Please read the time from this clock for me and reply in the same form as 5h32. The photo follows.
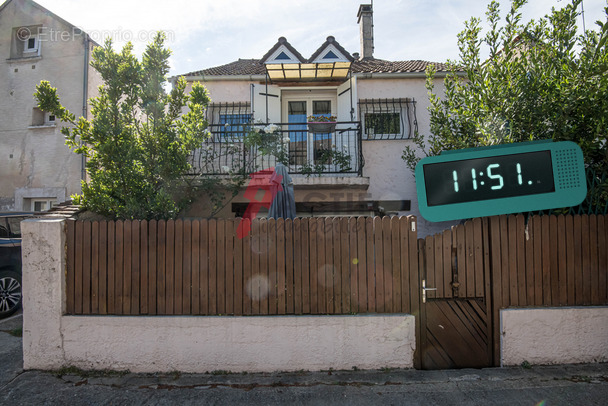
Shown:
11h51
